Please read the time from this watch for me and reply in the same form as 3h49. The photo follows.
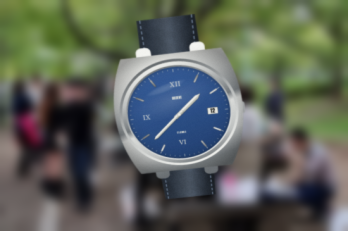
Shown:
1h38
